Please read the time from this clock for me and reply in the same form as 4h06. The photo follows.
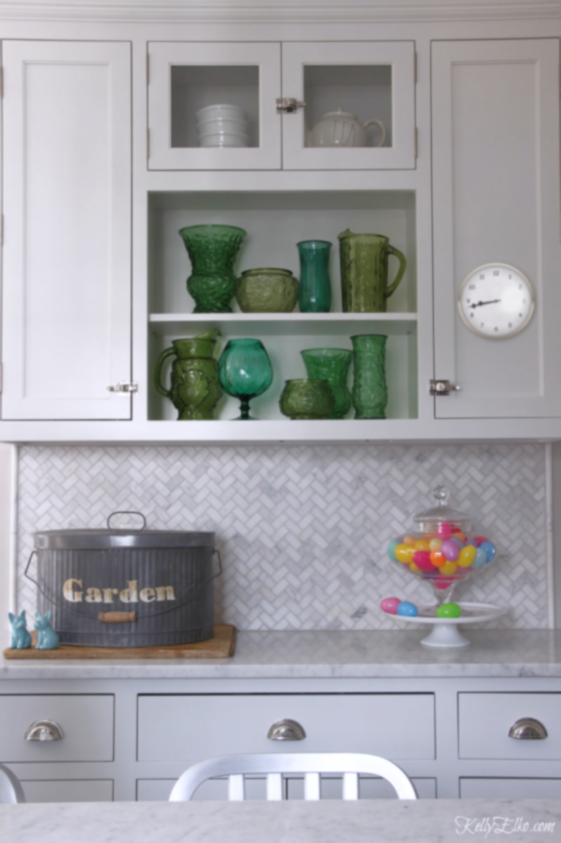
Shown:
8h43
